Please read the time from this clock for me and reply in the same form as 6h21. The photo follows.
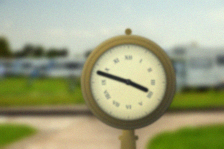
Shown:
3h48
